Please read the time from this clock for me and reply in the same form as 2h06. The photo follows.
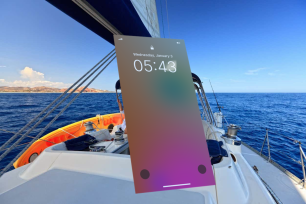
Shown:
5h43
